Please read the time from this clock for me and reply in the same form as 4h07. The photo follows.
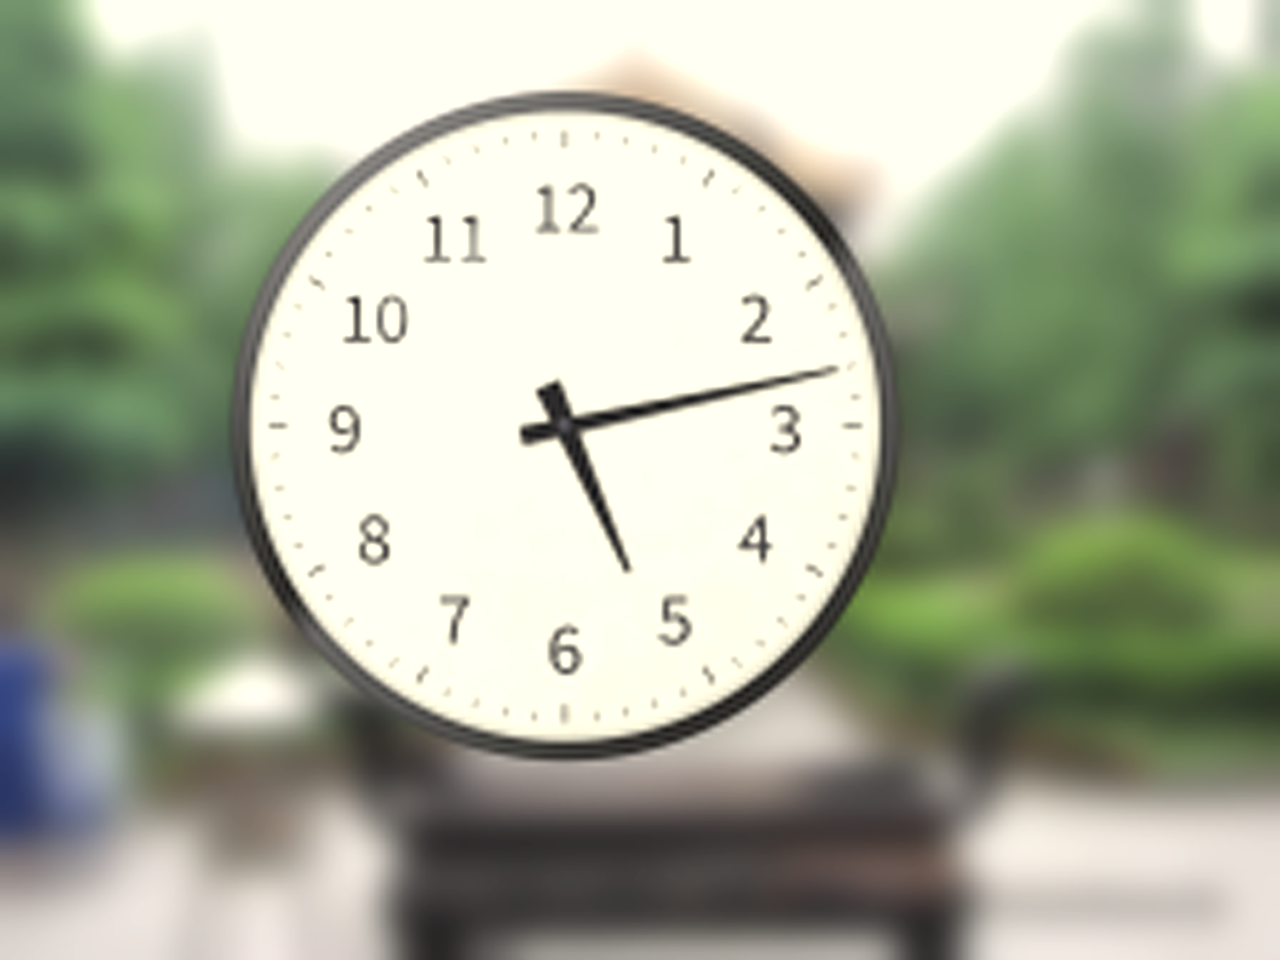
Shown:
5h13
